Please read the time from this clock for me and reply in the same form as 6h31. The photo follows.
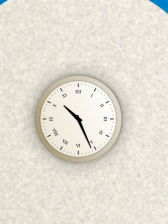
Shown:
10h26
